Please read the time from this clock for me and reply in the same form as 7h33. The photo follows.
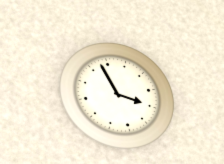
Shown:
3h58
